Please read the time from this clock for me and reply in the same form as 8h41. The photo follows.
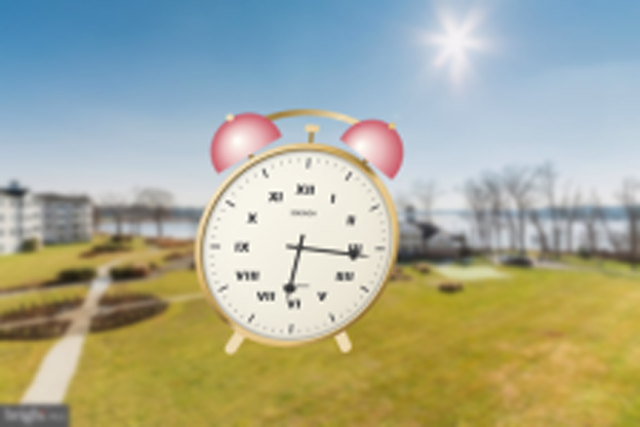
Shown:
6h16
